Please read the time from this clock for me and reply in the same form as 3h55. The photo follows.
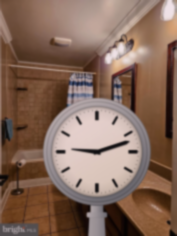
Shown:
9h12
